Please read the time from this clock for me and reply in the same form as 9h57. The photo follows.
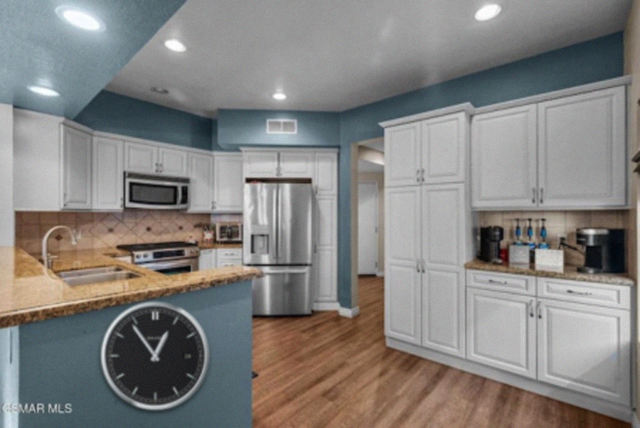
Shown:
12h54
